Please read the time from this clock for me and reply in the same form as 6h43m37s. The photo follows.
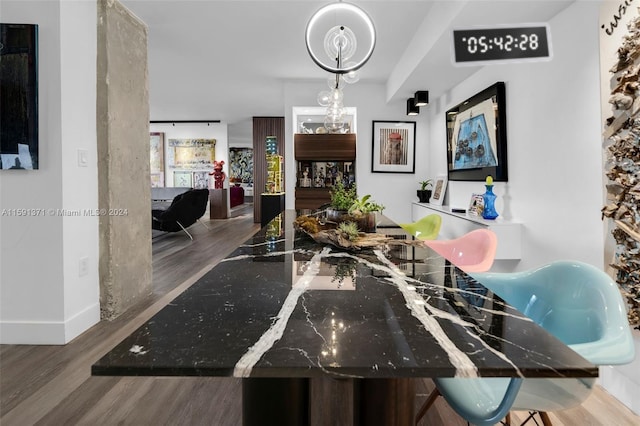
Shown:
5h42m28s
